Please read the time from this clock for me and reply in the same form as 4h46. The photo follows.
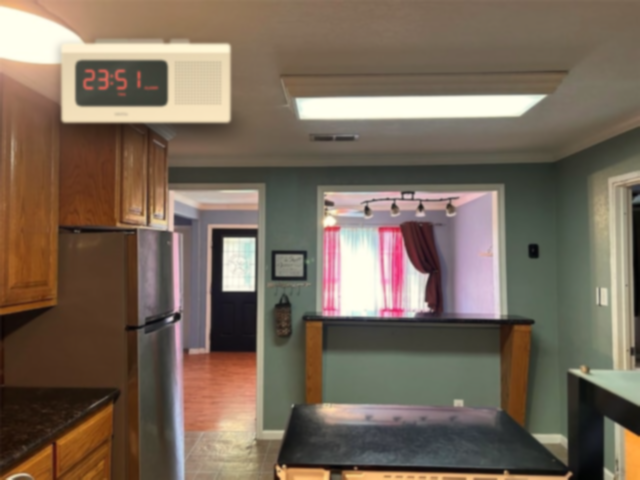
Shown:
23h51
